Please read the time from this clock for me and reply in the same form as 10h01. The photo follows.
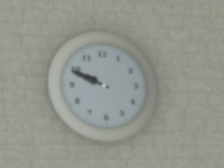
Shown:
9h49
